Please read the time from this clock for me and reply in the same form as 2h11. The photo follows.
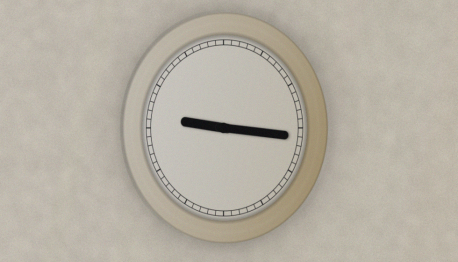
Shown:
9h16
